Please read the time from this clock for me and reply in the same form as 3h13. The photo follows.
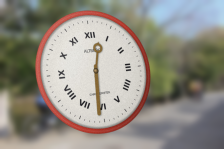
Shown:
12h31
